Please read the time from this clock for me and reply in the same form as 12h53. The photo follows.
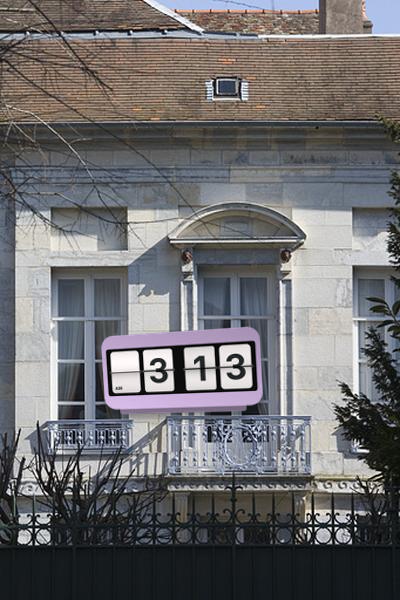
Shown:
3h13
